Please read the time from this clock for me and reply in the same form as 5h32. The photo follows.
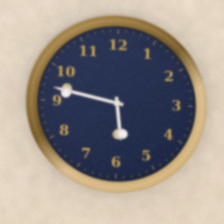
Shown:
5h47
